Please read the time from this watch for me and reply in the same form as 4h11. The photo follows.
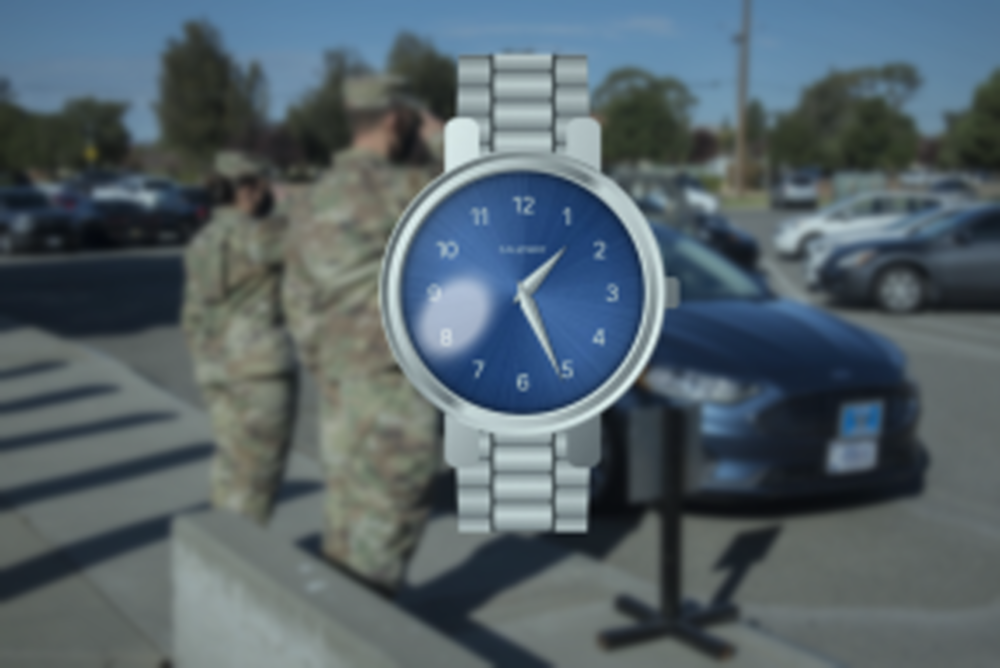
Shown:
1h26
